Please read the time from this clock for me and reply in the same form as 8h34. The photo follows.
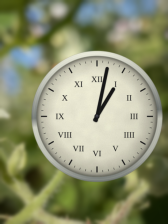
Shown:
1h02
